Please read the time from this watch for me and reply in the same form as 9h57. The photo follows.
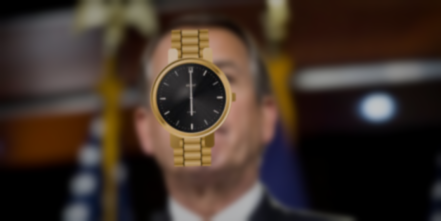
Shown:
6h00
